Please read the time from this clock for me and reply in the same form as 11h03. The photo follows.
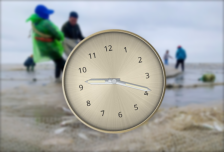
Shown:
9h19
